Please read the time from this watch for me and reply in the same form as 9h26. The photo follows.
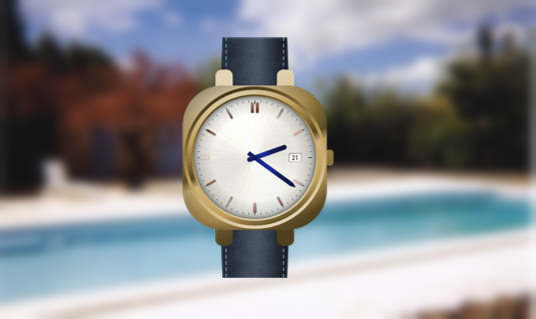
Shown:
2h21
